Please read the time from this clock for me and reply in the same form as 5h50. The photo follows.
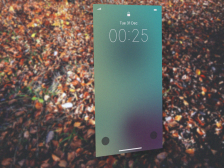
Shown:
0h25
